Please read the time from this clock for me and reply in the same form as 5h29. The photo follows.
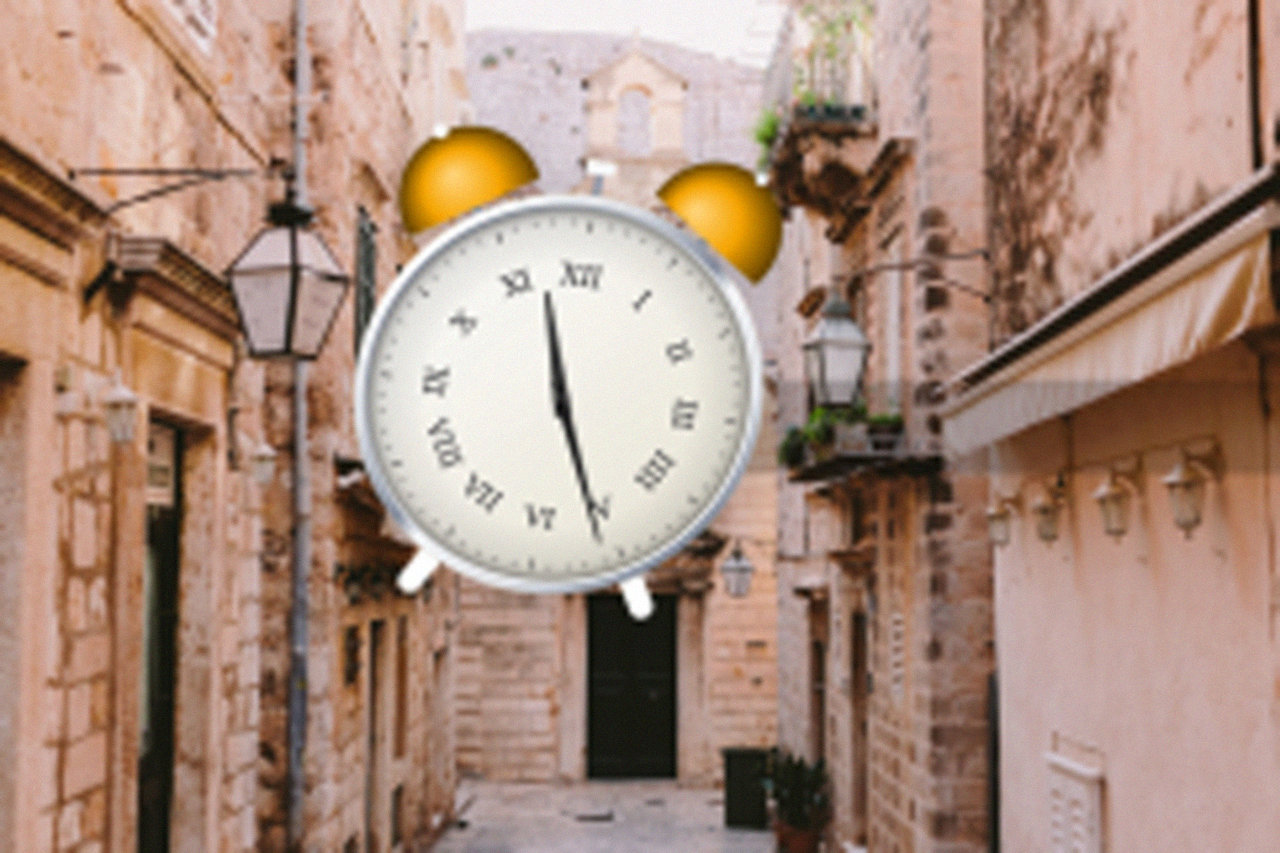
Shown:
11h26
